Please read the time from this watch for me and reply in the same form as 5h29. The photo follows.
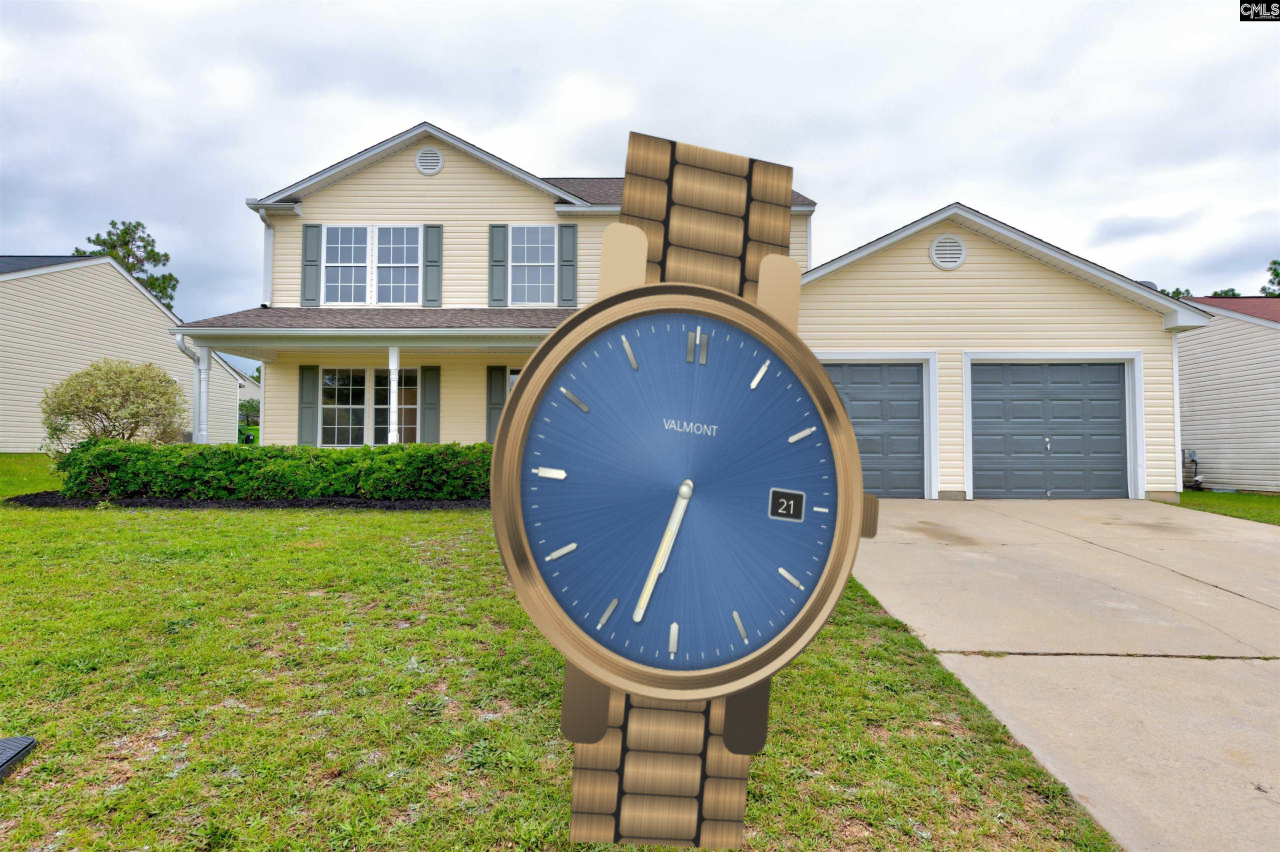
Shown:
6h33
